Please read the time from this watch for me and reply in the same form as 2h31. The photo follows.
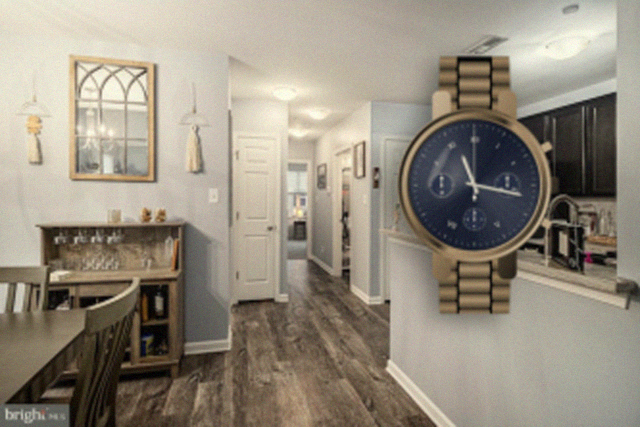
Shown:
11h17
